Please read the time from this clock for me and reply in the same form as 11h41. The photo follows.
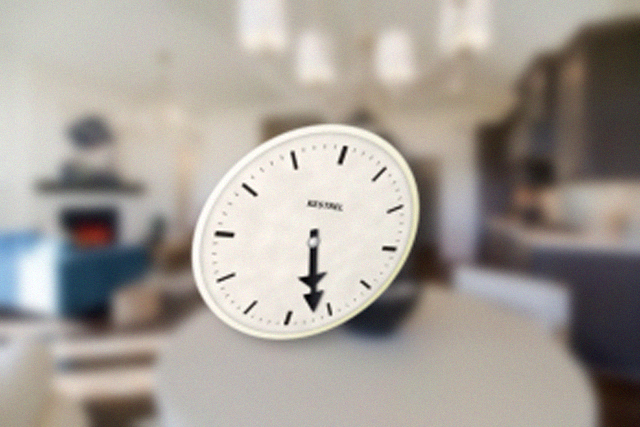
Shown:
5h27
